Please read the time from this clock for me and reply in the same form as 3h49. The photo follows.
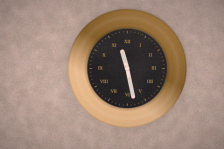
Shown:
11h28
